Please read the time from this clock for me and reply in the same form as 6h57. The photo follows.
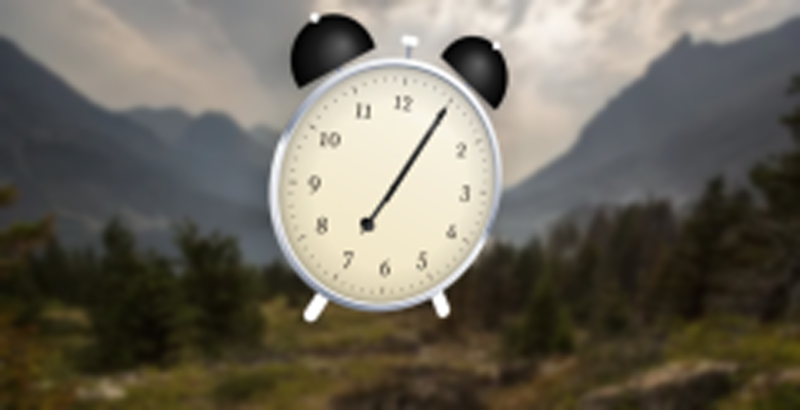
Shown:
7h05
